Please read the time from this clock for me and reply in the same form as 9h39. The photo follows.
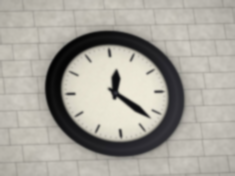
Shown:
12h22
